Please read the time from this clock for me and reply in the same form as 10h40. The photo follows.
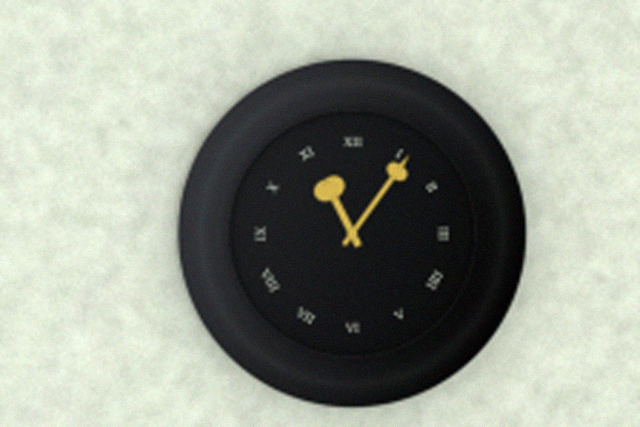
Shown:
11h06
